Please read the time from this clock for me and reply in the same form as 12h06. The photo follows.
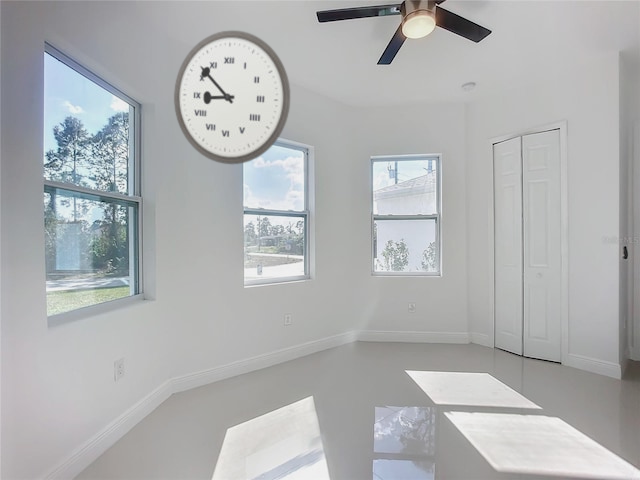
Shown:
8h52
